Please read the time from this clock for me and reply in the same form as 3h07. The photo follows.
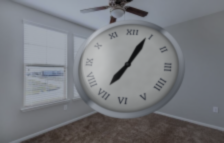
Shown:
7h04
